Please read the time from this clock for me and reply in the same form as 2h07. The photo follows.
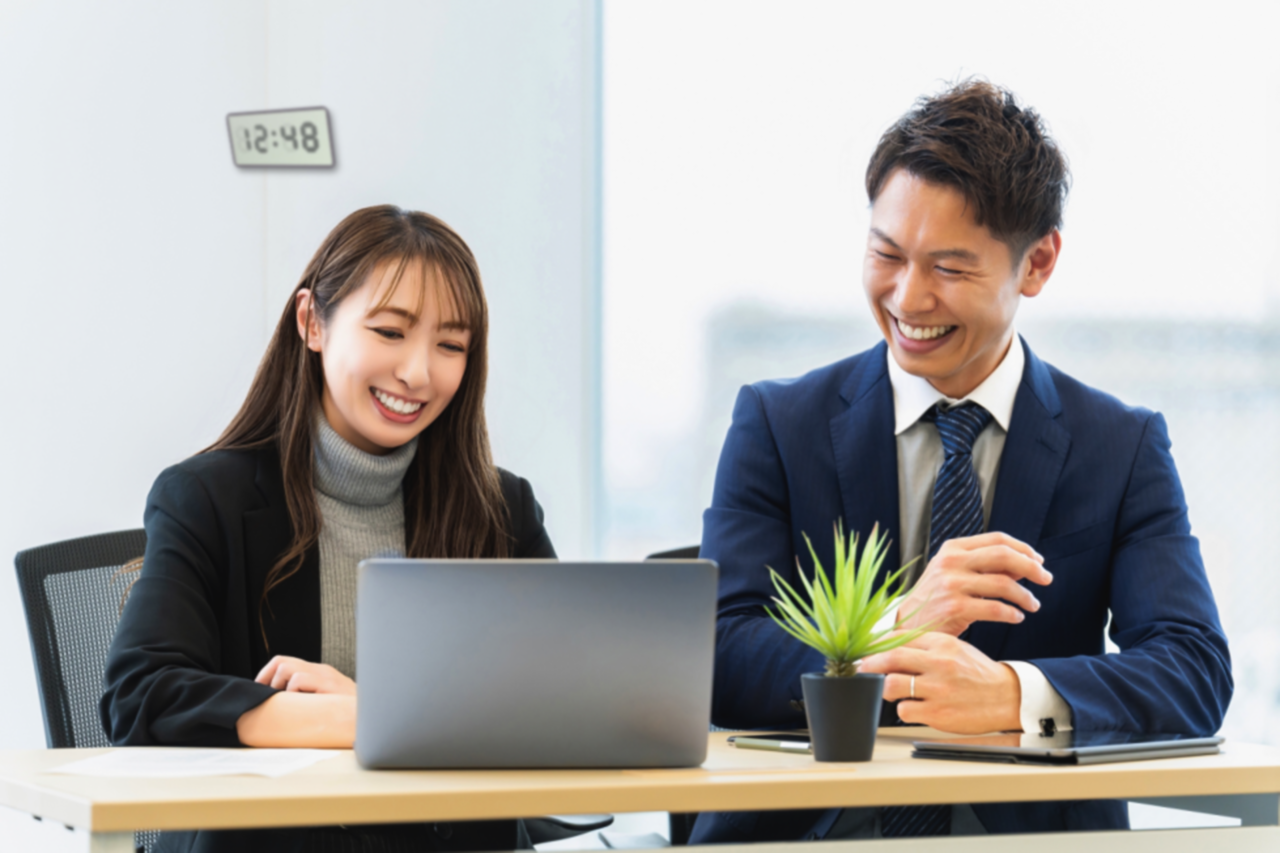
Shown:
12h48
